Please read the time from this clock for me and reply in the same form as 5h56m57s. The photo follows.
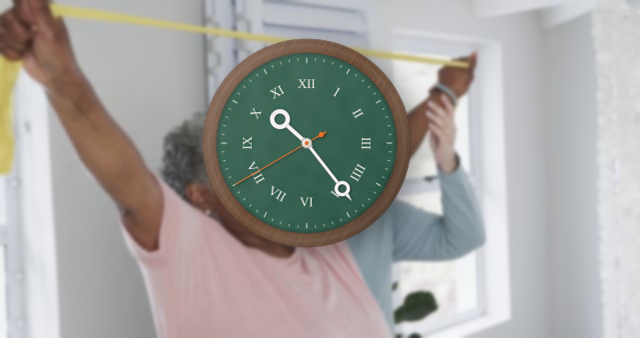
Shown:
10h23m40s
